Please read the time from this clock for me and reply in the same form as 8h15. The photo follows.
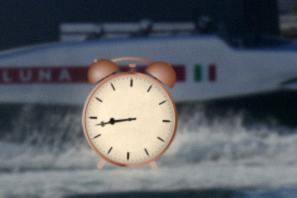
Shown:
8h43
